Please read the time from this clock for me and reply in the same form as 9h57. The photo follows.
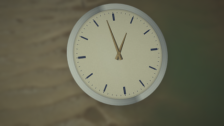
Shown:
12h58
